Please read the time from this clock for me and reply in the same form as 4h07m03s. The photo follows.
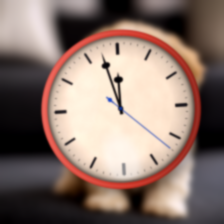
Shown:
11h57m22s
